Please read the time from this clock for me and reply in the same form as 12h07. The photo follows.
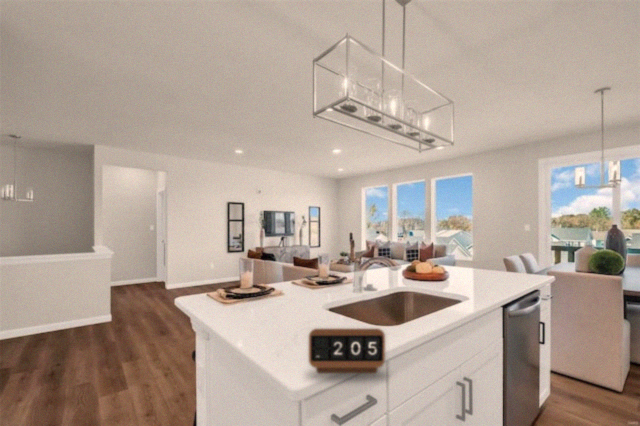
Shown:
2h05
